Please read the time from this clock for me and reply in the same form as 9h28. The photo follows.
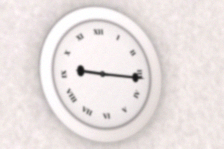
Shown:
9h16
